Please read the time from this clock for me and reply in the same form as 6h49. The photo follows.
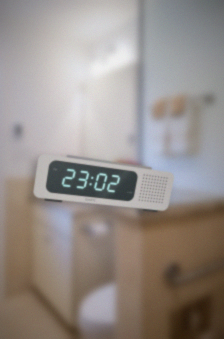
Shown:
23h02
